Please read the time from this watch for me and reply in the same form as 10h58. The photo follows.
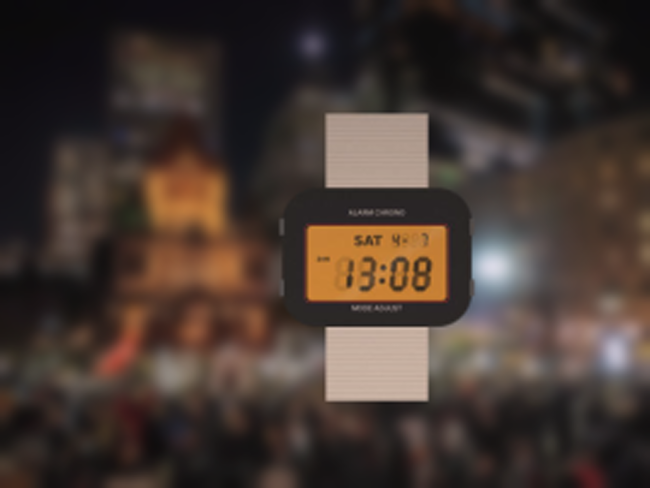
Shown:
13h08
